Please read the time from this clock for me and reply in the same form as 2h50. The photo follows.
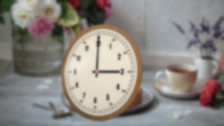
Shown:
3h00
